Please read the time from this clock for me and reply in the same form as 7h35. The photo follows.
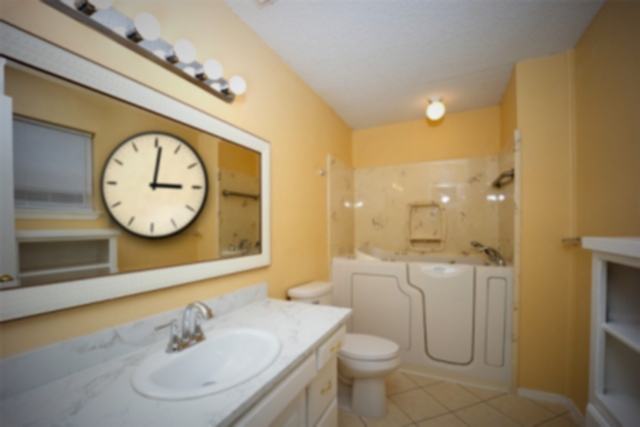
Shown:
3h01
